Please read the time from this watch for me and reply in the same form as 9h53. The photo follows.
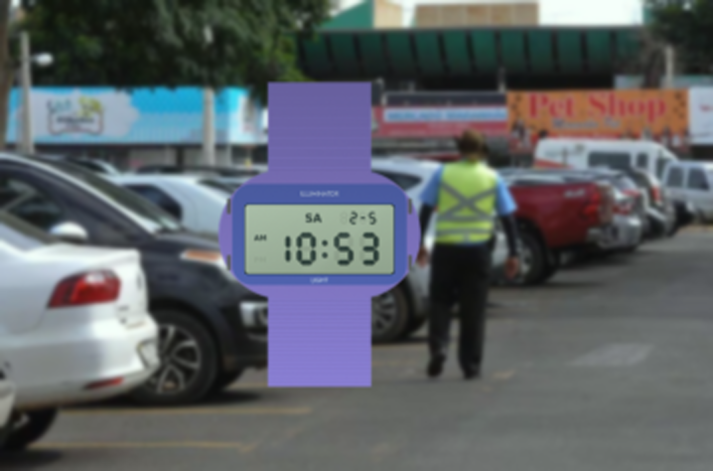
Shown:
10h53
